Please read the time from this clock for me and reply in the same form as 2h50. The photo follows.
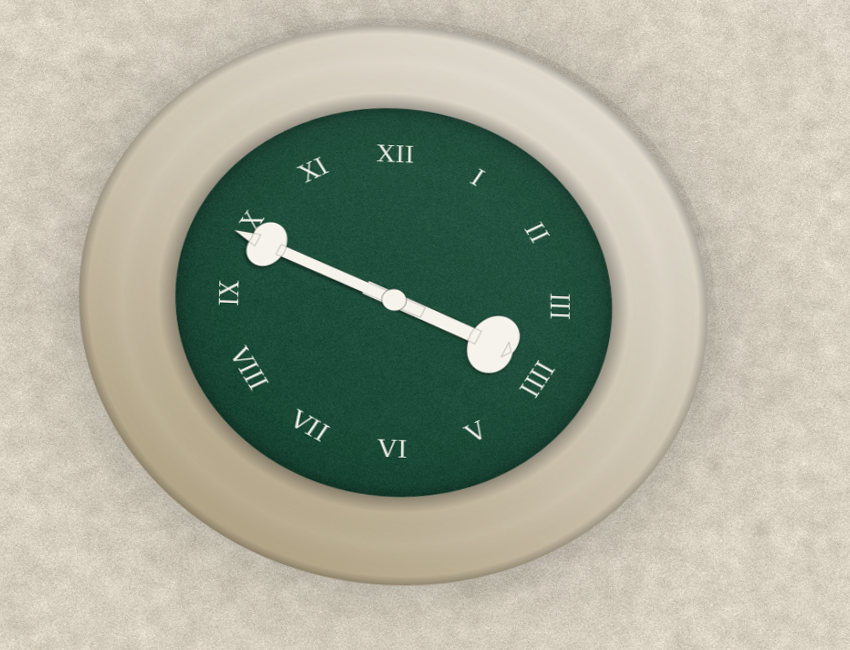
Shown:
3h49
